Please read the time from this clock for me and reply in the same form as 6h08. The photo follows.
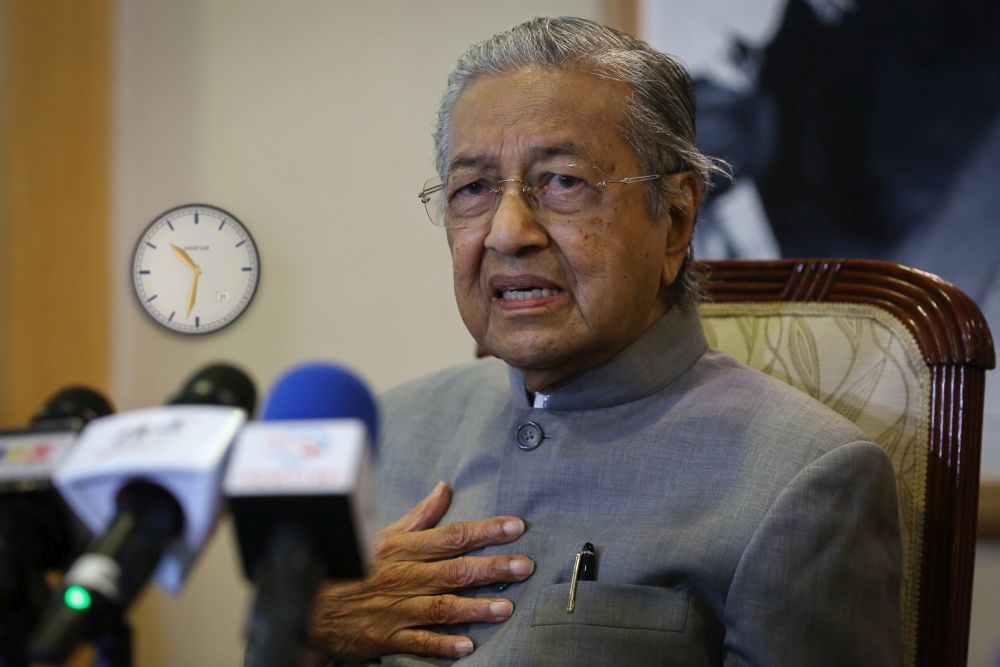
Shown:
10h32
